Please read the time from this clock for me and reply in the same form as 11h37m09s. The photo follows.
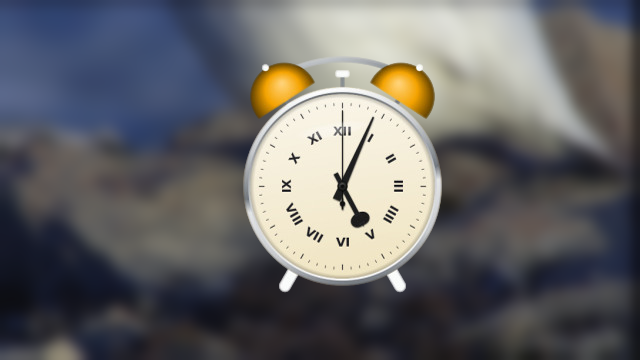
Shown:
5h04m00s
